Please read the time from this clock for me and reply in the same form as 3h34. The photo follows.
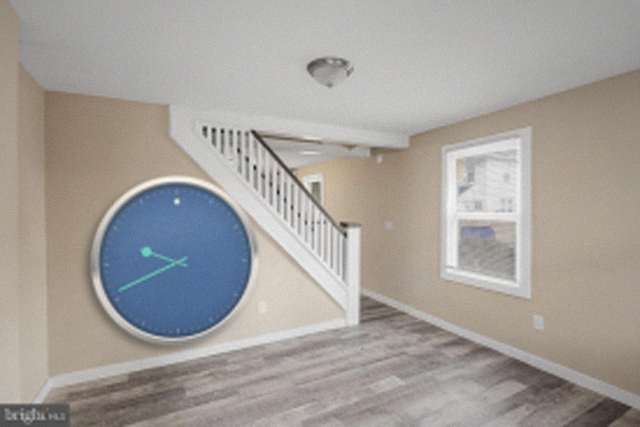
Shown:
9h41
